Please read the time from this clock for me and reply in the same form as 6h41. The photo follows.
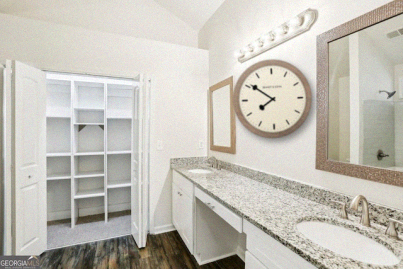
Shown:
7h51
